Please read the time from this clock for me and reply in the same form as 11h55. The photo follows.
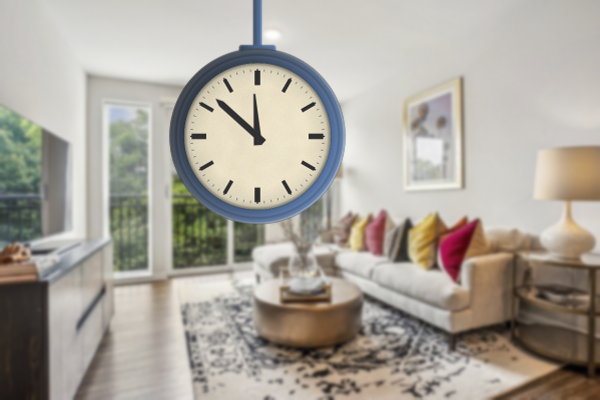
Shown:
11h52
